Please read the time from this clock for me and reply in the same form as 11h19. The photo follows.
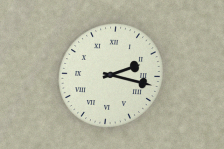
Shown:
2h17
